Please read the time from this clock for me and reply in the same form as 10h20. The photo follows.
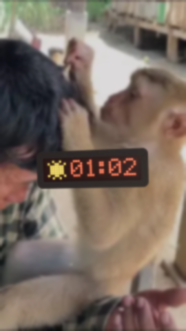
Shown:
1h02
